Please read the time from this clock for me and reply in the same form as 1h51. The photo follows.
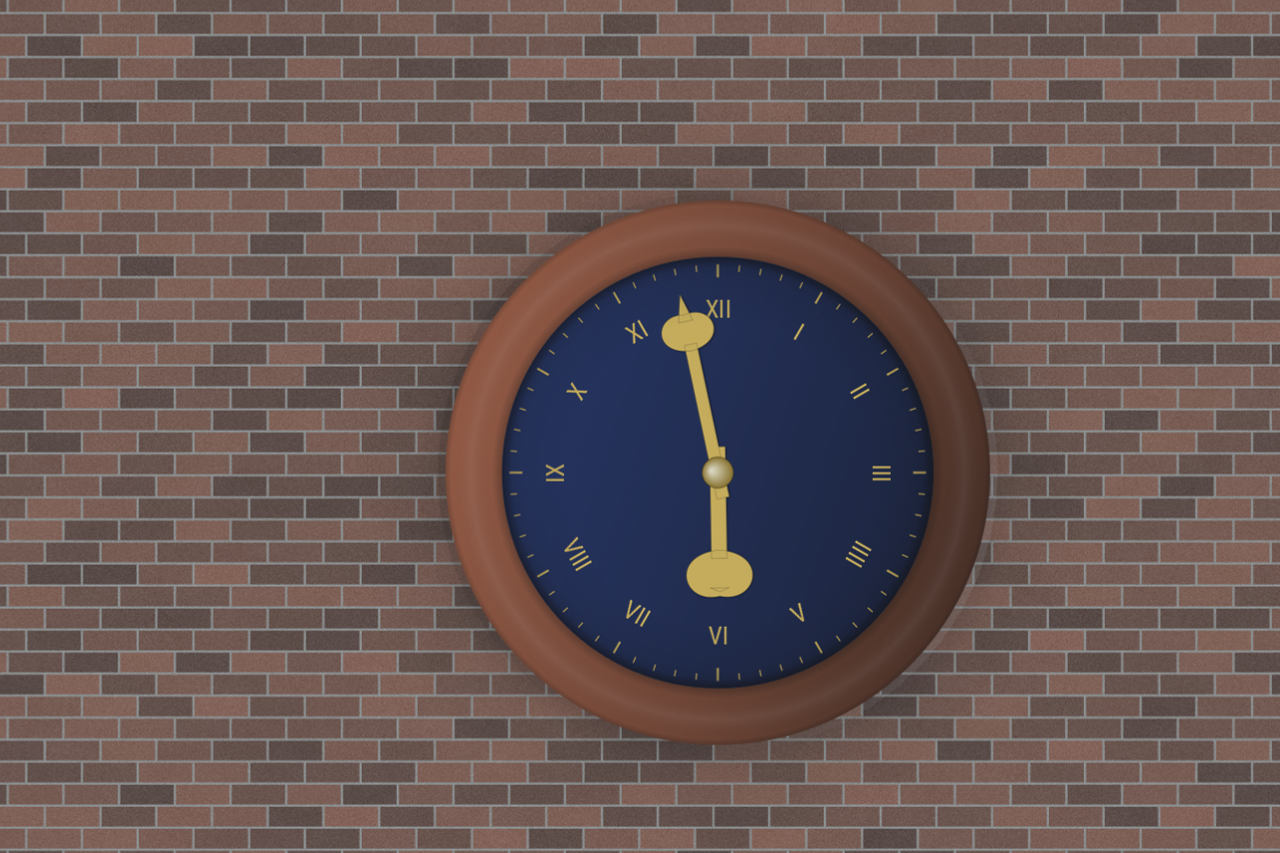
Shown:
5h58
